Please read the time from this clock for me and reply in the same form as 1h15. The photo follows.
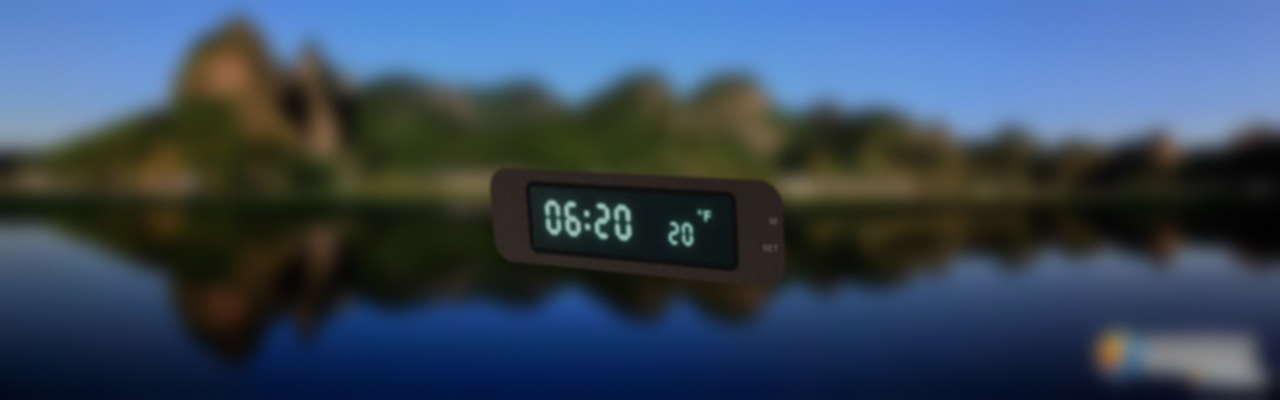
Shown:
6h20
